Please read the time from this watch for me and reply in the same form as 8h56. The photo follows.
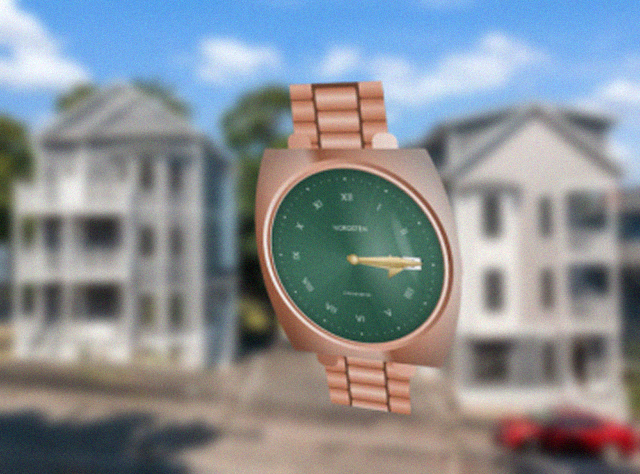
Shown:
3h15
